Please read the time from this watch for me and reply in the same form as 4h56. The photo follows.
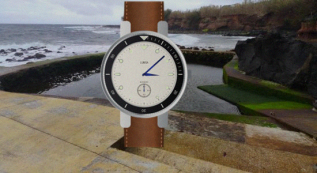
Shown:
3h08
